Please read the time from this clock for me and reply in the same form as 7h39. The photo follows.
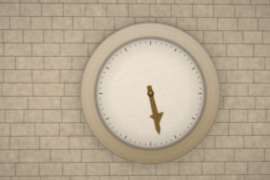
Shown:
5h28
